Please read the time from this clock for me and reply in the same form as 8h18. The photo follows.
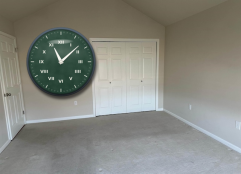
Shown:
11h08
